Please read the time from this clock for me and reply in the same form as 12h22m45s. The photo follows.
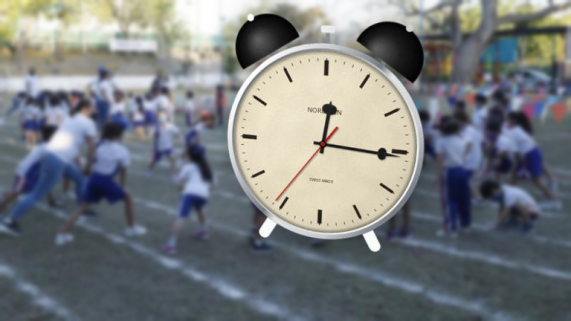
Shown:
12h15m36s
